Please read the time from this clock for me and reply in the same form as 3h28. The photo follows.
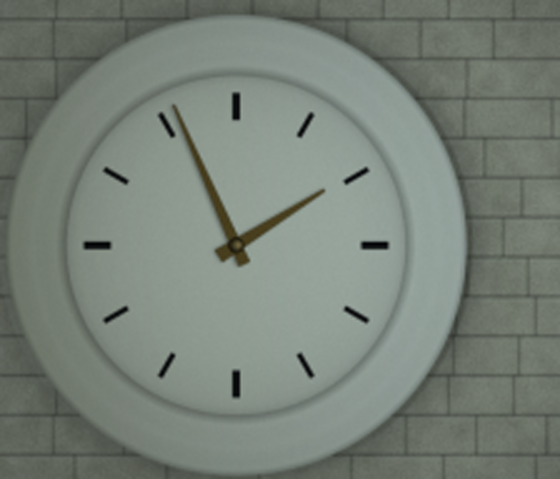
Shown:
1h56
